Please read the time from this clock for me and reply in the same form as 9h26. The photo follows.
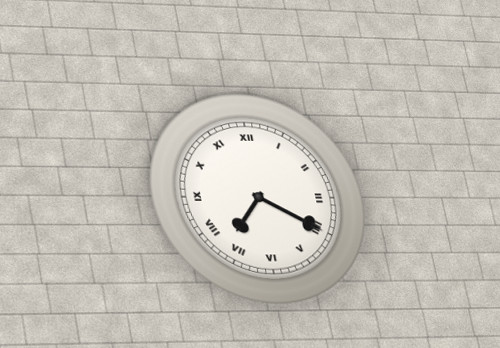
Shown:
7h20
